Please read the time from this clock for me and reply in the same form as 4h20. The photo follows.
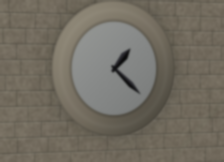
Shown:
1h22
